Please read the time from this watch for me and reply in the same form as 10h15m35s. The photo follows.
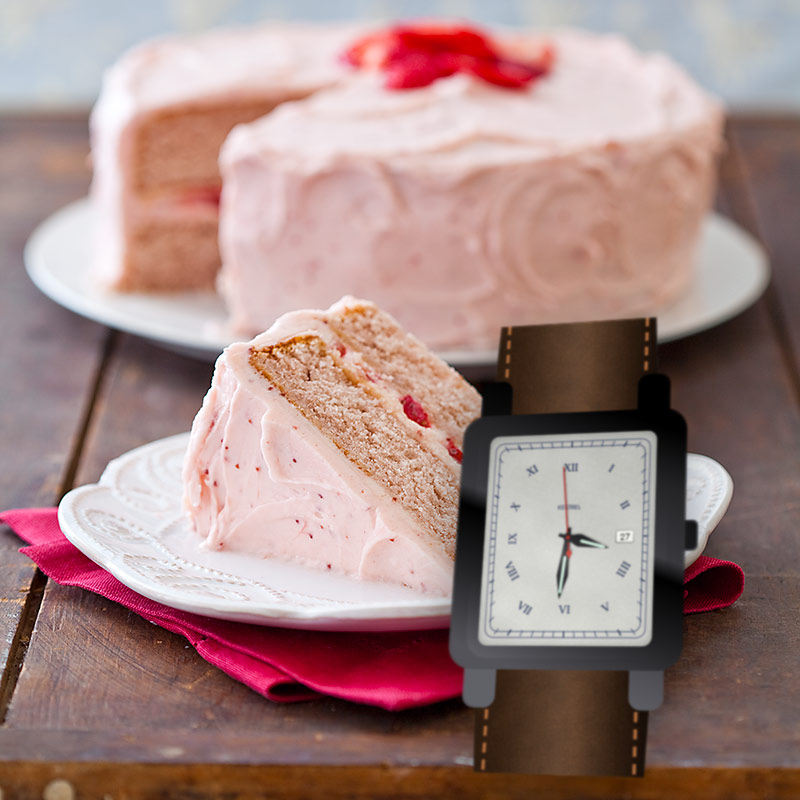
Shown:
3h30m59s
